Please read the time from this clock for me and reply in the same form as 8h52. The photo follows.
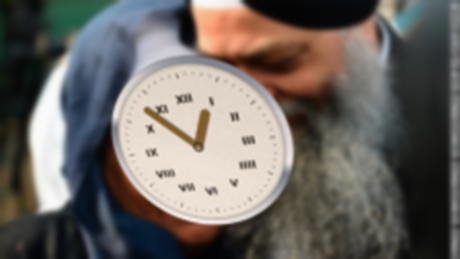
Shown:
12h53
